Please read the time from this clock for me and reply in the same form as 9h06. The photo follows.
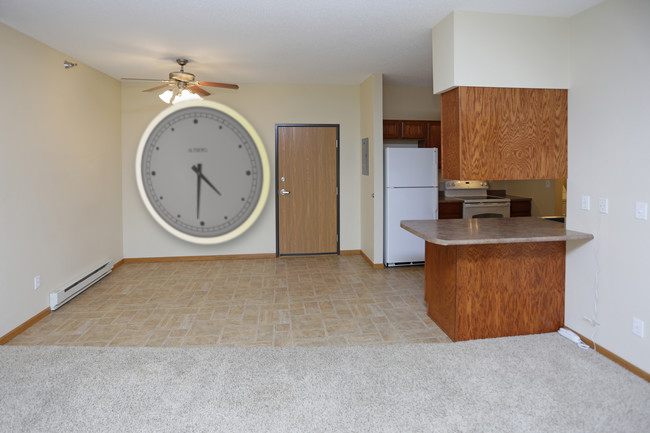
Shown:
4h31
